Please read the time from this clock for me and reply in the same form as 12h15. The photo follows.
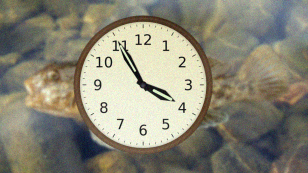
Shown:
3h55
